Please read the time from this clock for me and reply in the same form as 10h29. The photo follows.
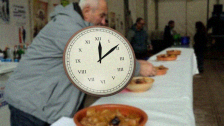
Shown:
12h09
